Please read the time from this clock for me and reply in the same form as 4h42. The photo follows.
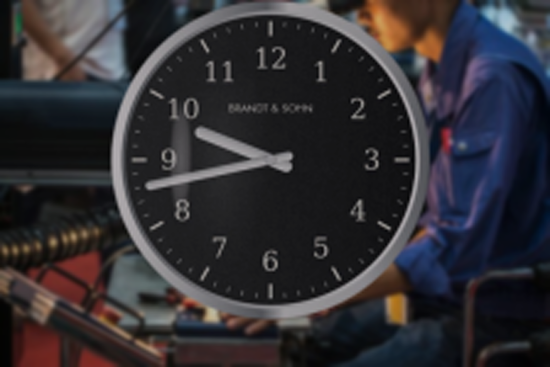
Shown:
9h43
